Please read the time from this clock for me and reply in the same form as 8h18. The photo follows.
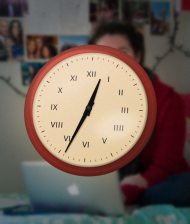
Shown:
12h34
